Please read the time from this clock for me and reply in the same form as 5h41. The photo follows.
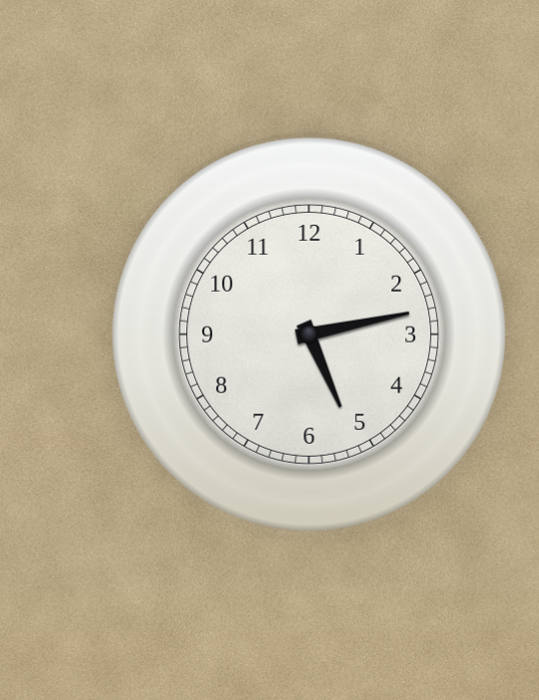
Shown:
5h13
